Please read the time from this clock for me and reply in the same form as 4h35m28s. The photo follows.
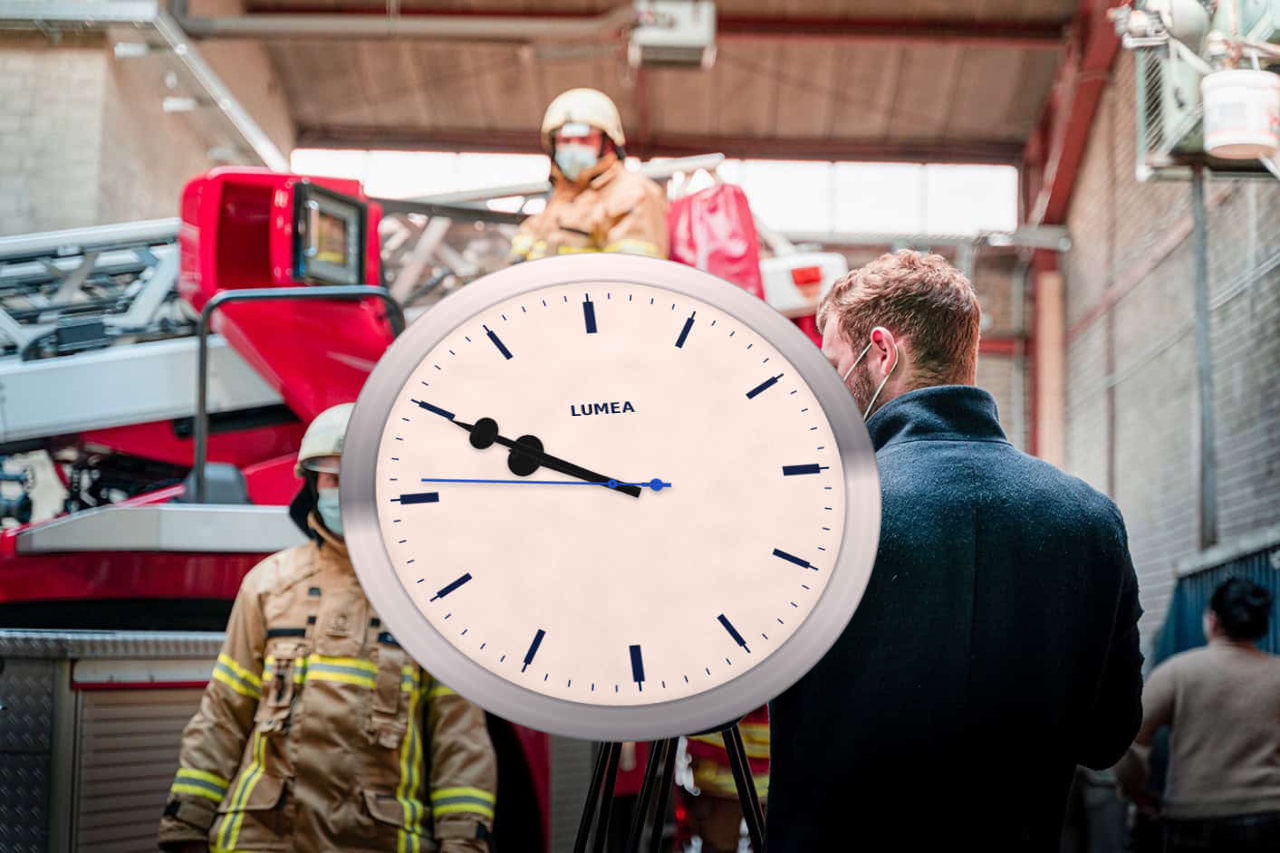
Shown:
9h49m46s
